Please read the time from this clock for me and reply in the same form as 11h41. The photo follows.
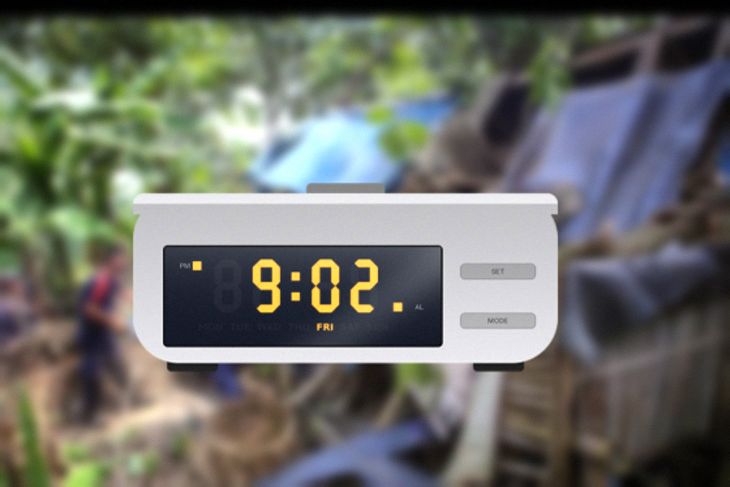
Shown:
9h02
